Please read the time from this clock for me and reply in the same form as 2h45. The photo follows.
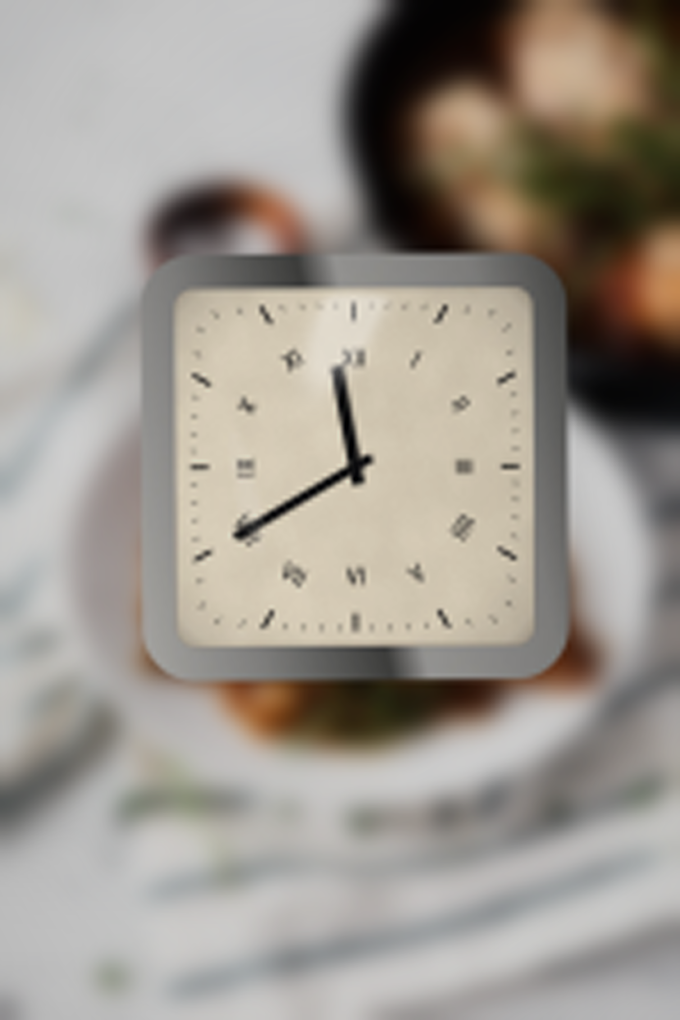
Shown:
11h40
